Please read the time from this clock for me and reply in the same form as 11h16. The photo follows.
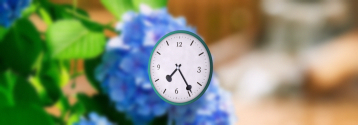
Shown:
7h24
